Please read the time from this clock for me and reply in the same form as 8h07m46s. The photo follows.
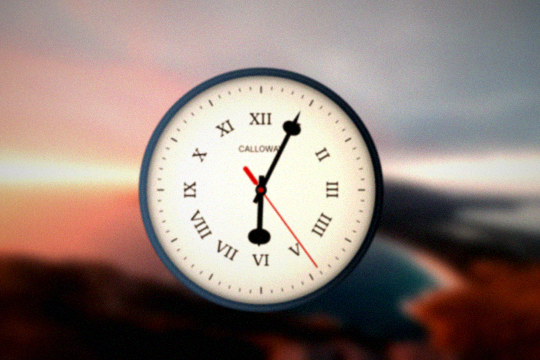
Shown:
6h04m24s
